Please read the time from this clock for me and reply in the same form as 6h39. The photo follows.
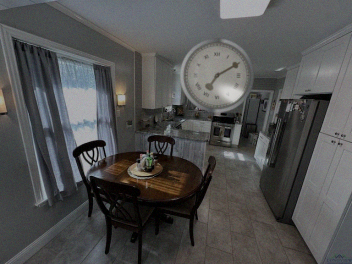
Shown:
7h10
